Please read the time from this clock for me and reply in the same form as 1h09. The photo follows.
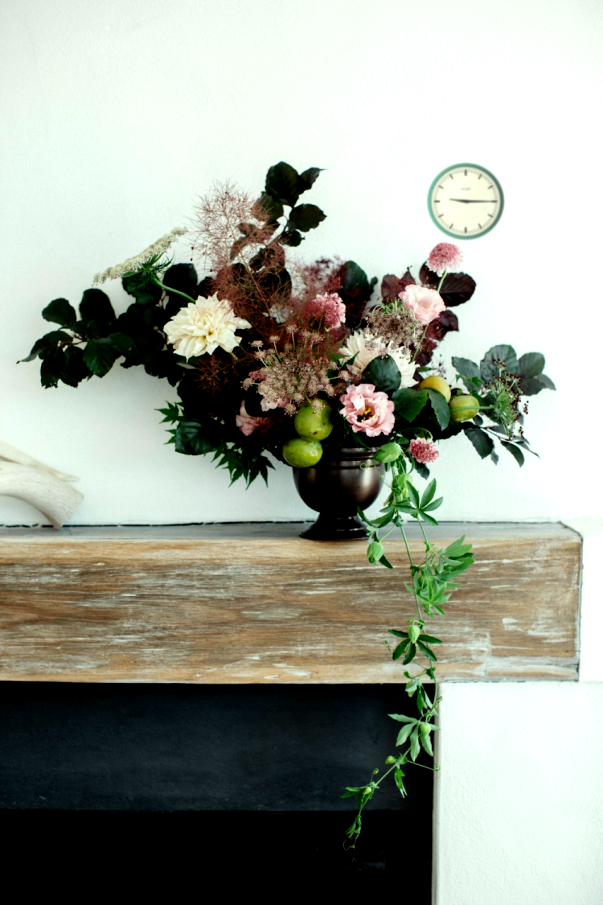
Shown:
9h15
